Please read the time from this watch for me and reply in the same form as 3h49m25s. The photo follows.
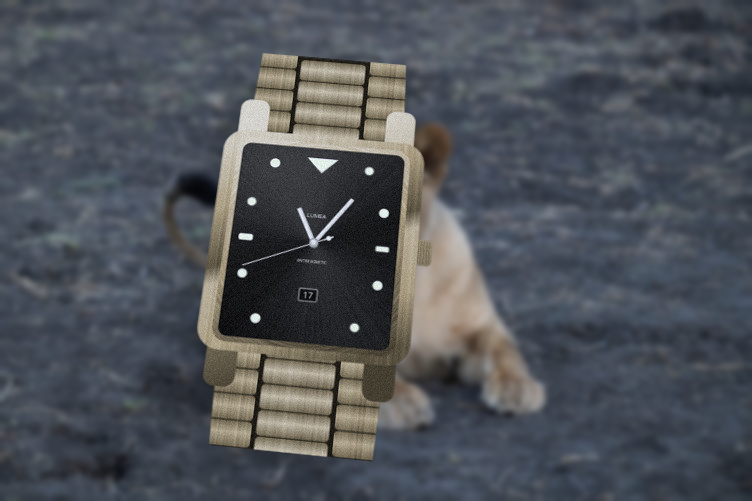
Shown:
11h05m41s
